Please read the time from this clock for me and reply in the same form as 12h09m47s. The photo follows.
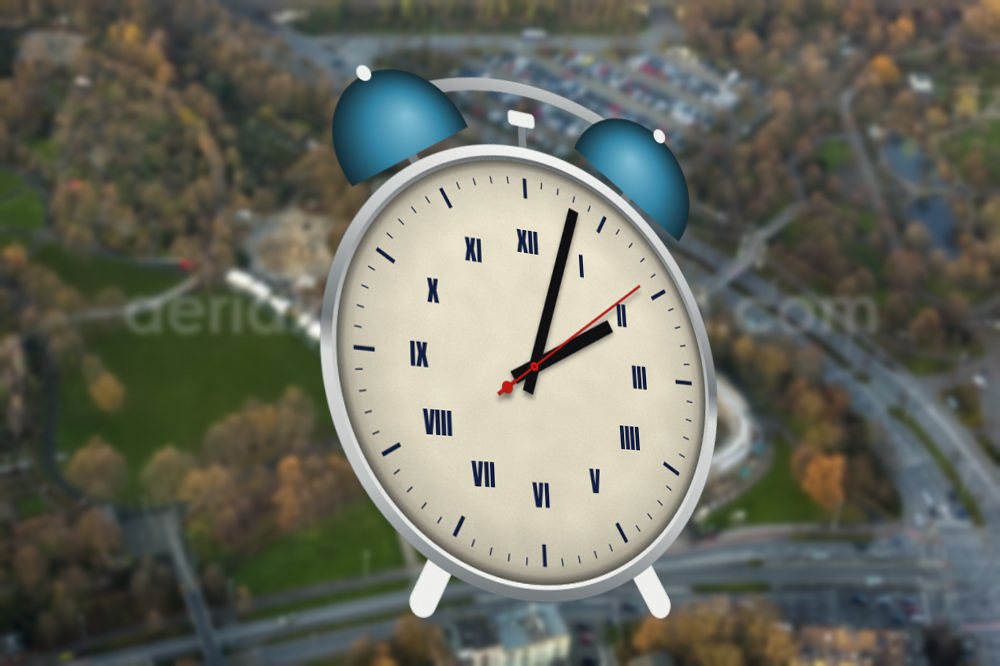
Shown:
2h03m09s
